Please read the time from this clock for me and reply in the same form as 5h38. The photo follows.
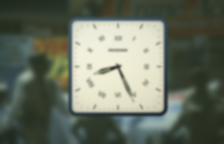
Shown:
8h26
